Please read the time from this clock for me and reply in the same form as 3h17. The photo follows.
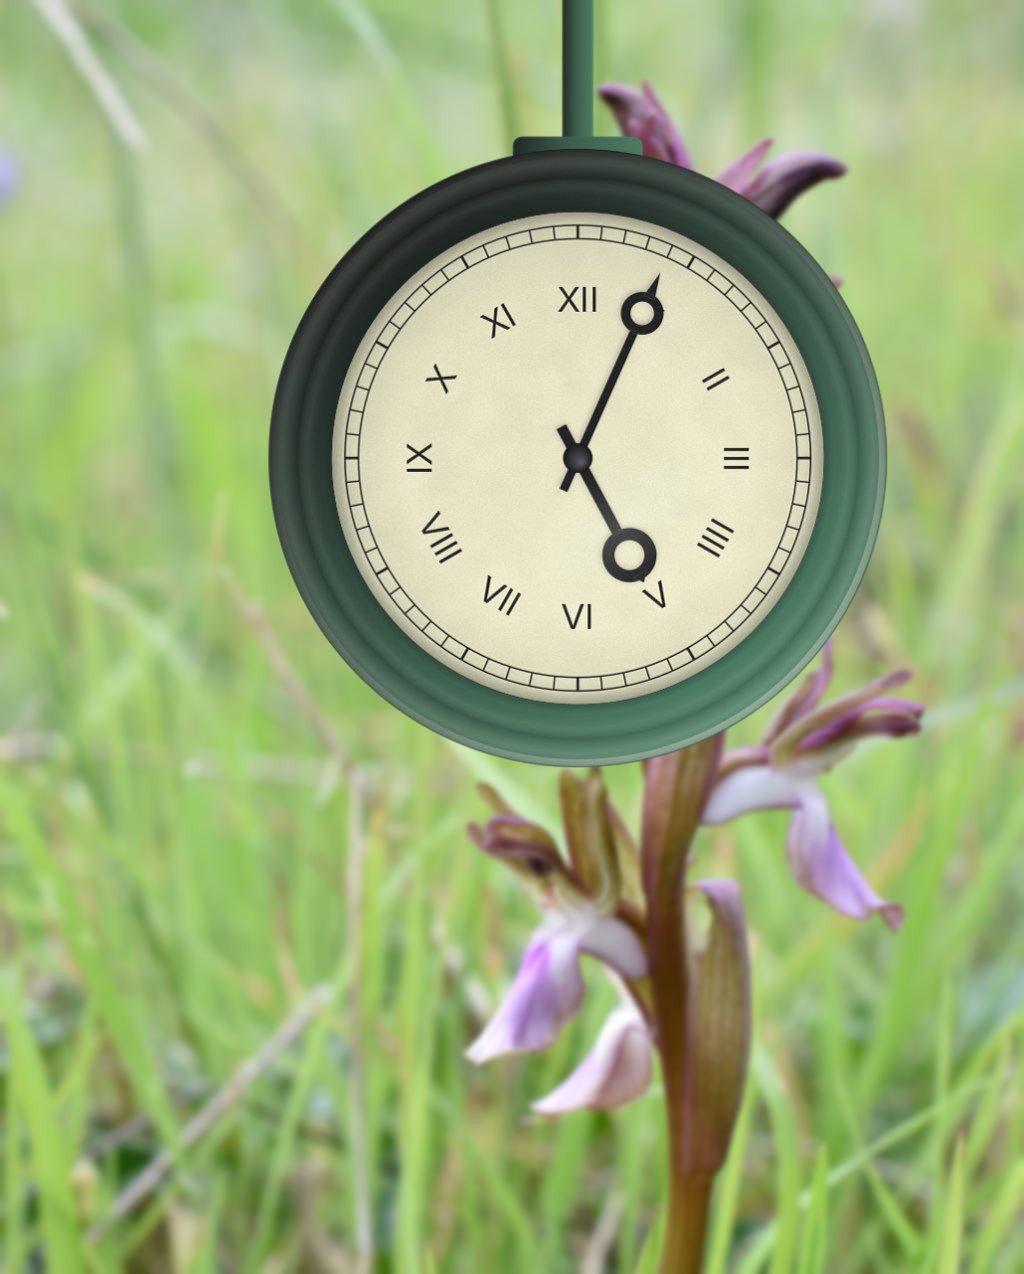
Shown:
5h04
